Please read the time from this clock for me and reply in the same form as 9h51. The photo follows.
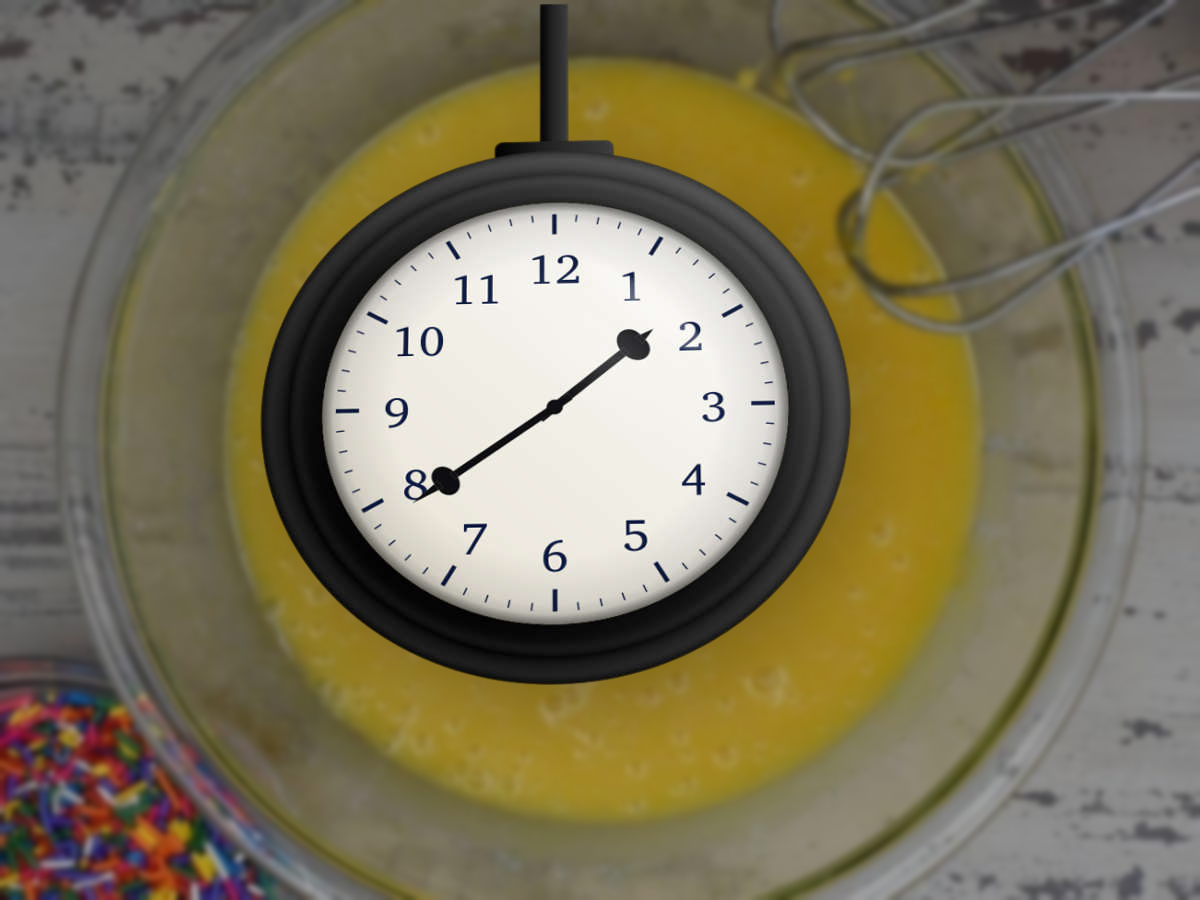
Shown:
1h39
